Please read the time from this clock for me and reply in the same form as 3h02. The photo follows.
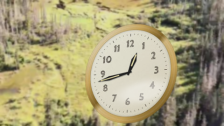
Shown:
12h43
